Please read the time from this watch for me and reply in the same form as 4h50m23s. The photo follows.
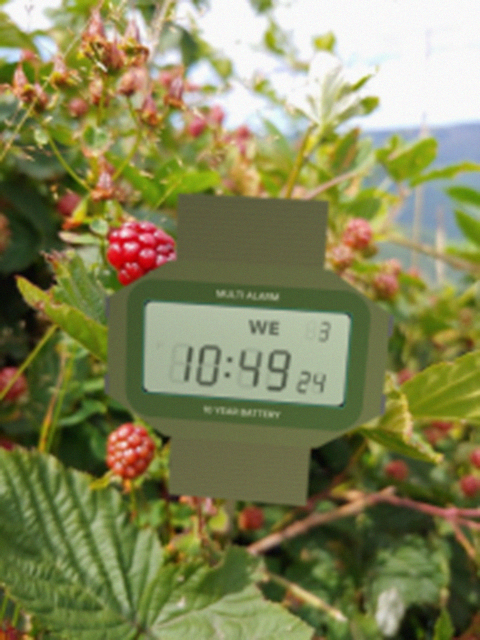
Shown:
10h49m24s
